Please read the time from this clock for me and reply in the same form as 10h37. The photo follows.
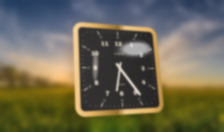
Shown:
6h24
